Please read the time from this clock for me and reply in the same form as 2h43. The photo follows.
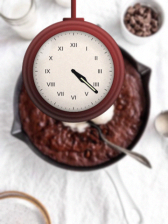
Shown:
4h22
